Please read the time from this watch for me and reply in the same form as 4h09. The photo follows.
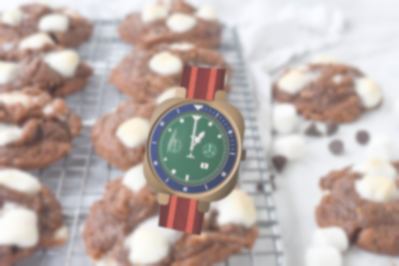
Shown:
1h00
